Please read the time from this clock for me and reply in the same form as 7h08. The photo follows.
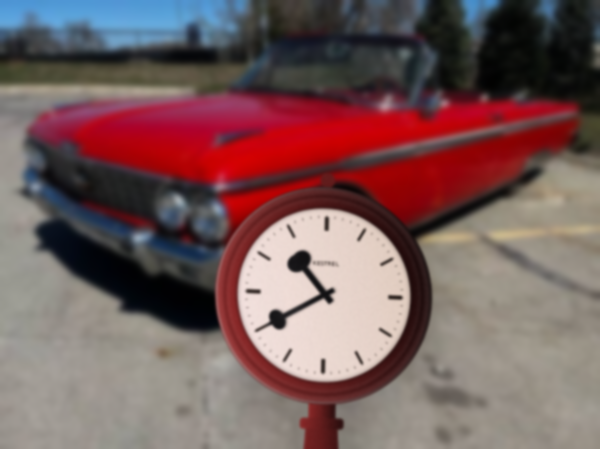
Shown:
10h40
